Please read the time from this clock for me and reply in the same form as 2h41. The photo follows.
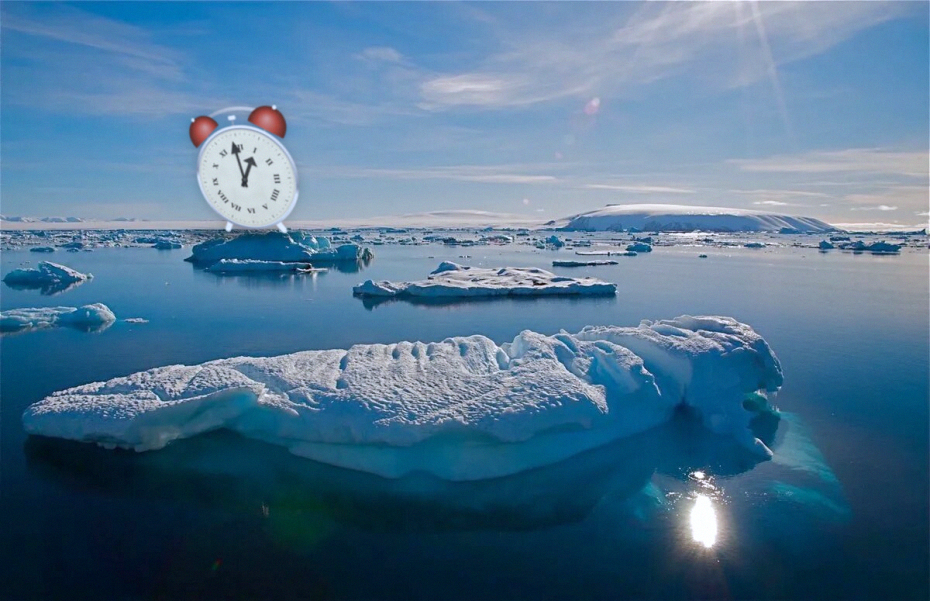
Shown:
12h59
